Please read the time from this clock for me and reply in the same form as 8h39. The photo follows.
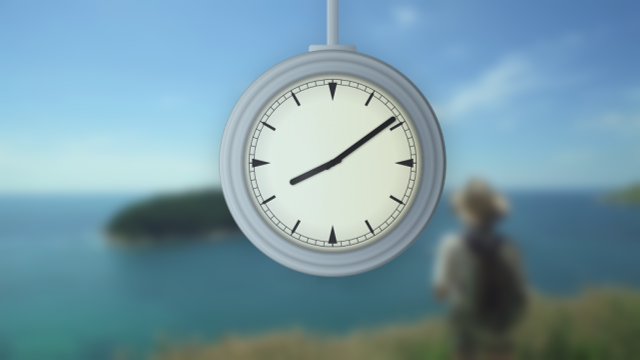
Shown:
8h09
